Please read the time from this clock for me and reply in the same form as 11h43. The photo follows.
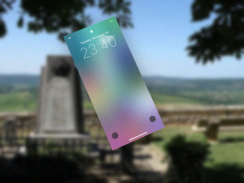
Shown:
23h40
